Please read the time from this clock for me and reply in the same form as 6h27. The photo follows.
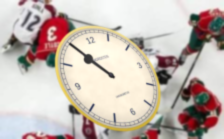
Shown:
10h55
